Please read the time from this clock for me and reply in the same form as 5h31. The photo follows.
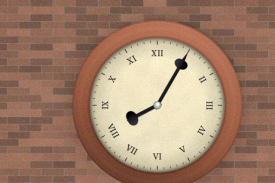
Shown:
8h05
